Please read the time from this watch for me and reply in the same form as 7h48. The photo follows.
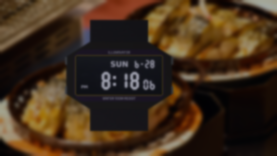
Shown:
8h18
